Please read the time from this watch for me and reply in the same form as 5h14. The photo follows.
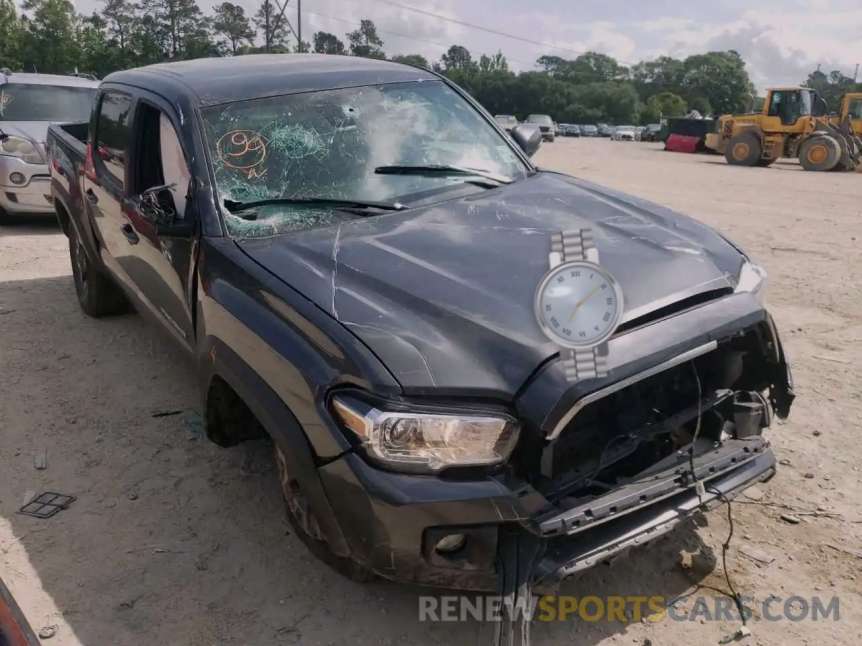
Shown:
7h09
